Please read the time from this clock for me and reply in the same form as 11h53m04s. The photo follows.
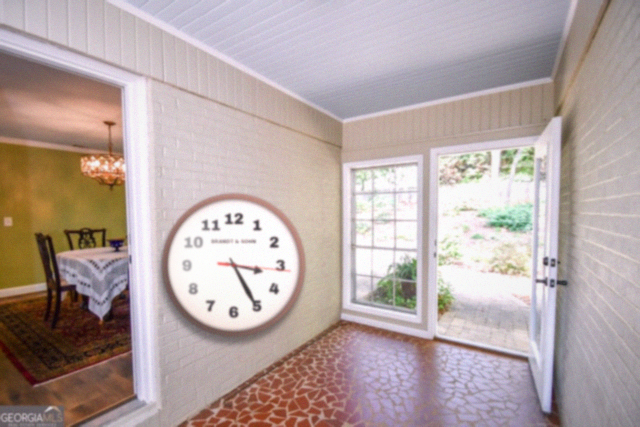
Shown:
3h25m16s
